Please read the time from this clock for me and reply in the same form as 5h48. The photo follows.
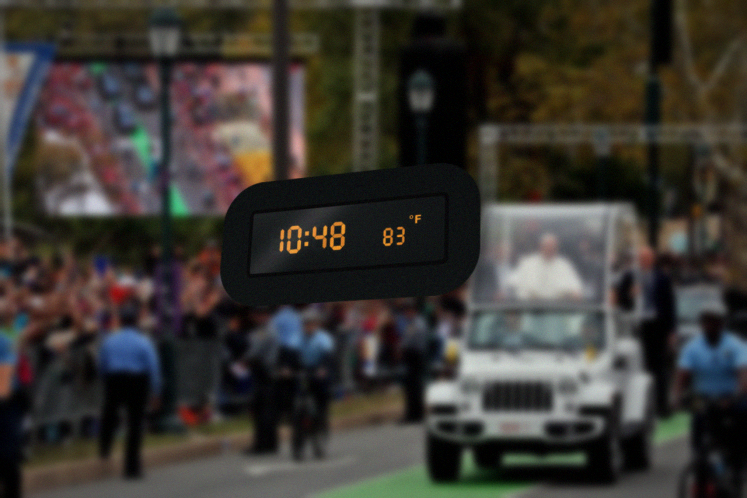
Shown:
10h48
